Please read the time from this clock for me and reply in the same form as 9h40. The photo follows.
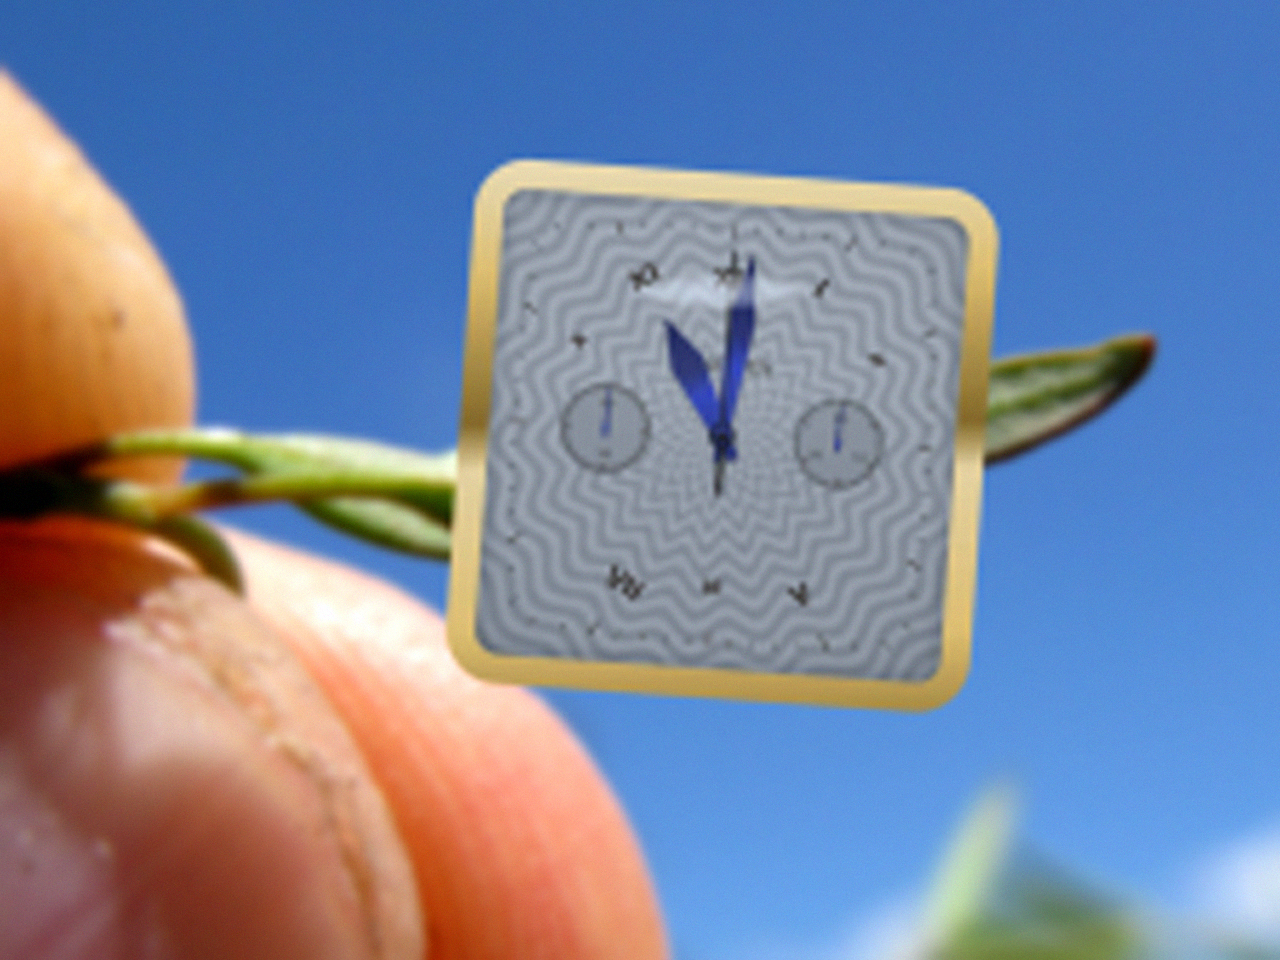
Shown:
11h01
